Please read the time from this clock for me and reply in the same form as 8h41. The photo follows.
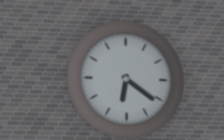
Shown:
6h21
